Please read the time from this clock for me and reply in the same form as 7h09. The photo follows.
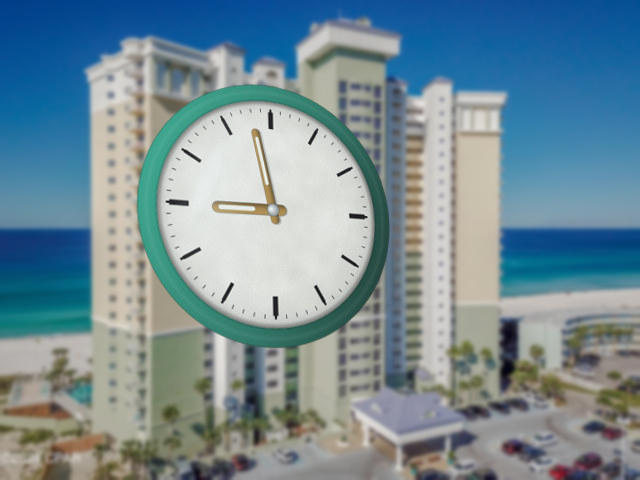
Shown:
8h58
